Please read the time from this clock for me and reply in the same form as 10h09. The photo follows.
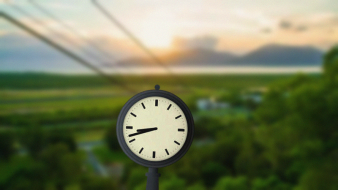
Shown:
8h42
